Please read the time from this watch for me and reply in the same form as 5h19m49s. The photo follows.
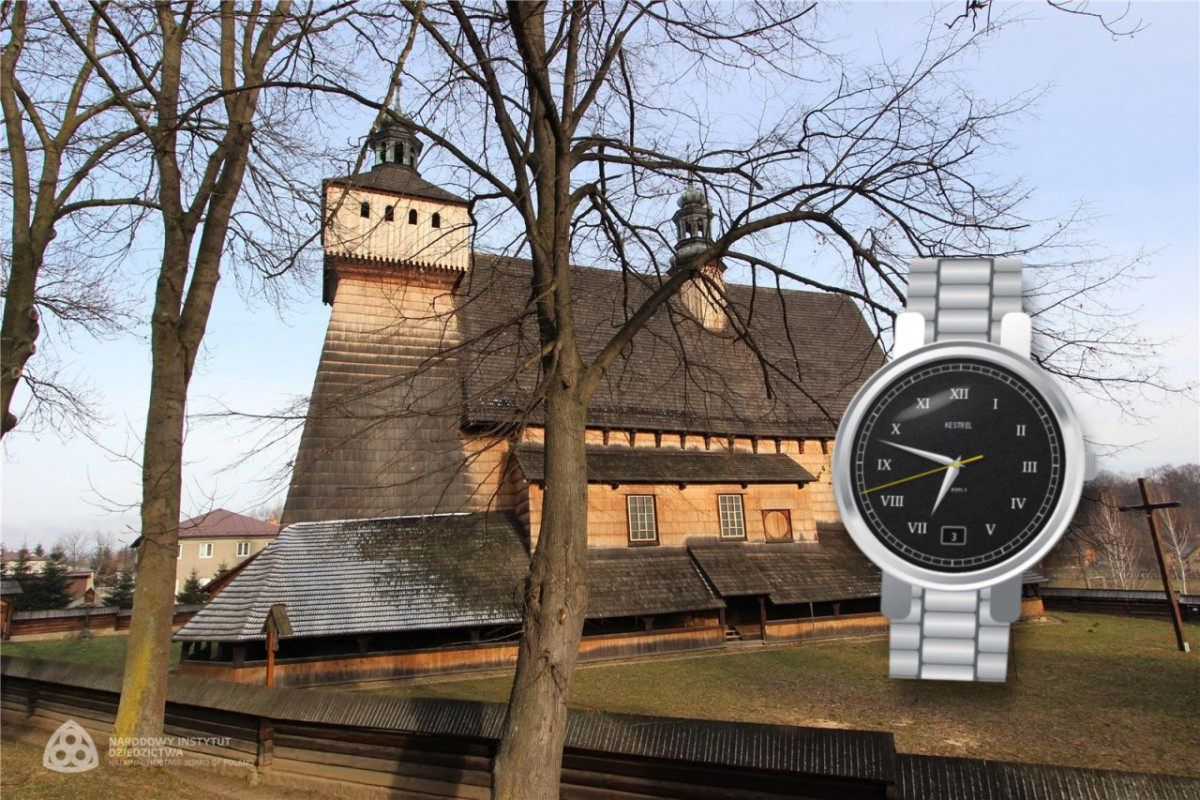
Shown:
6h47m42s
